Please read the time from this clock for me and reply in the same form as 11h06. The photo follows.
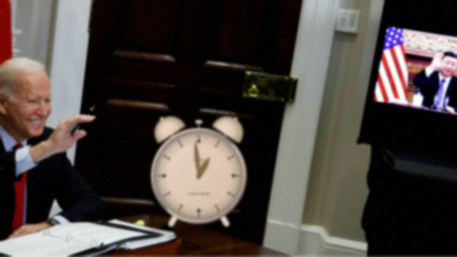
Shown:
12h59
